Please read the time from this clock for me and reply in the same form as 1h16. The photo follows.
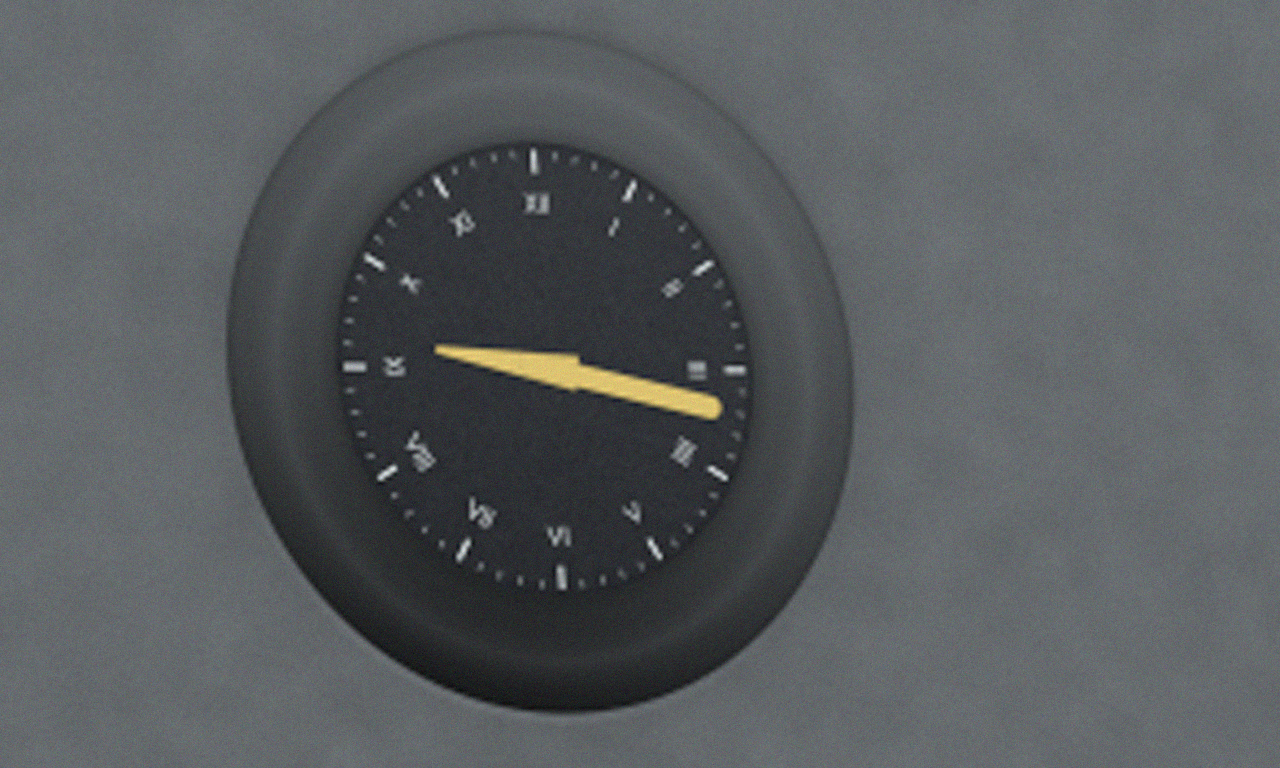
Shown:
9h17
